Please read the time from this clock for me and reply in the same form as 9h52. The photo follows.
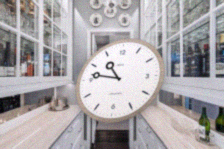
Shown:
10h47
